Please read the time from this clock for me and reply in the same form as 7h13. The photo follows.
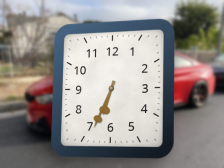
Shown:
6h34
